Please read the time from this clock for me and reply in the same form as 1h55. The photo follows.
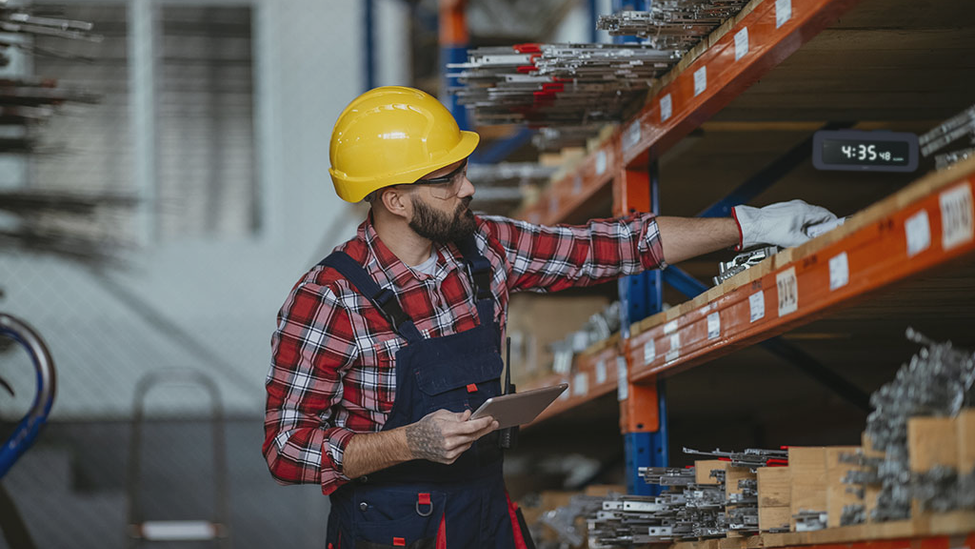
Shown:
4h35
